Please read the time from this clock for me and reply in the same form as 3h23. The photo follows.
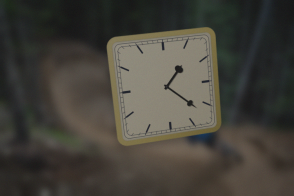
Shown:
1h22
